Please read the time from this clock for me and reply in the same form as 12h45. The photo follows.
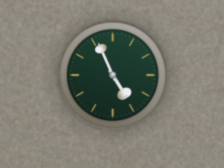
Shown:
4h56
